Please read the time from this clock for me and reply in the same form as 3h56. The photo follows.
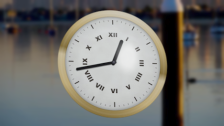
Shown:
12h43
